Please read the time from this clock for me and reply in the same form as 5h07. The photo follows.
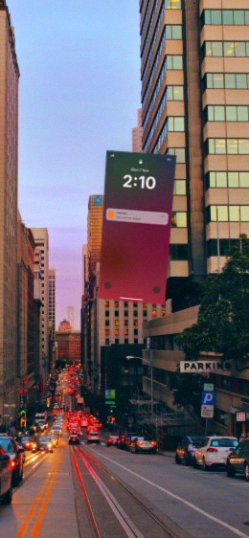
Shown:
2h10
